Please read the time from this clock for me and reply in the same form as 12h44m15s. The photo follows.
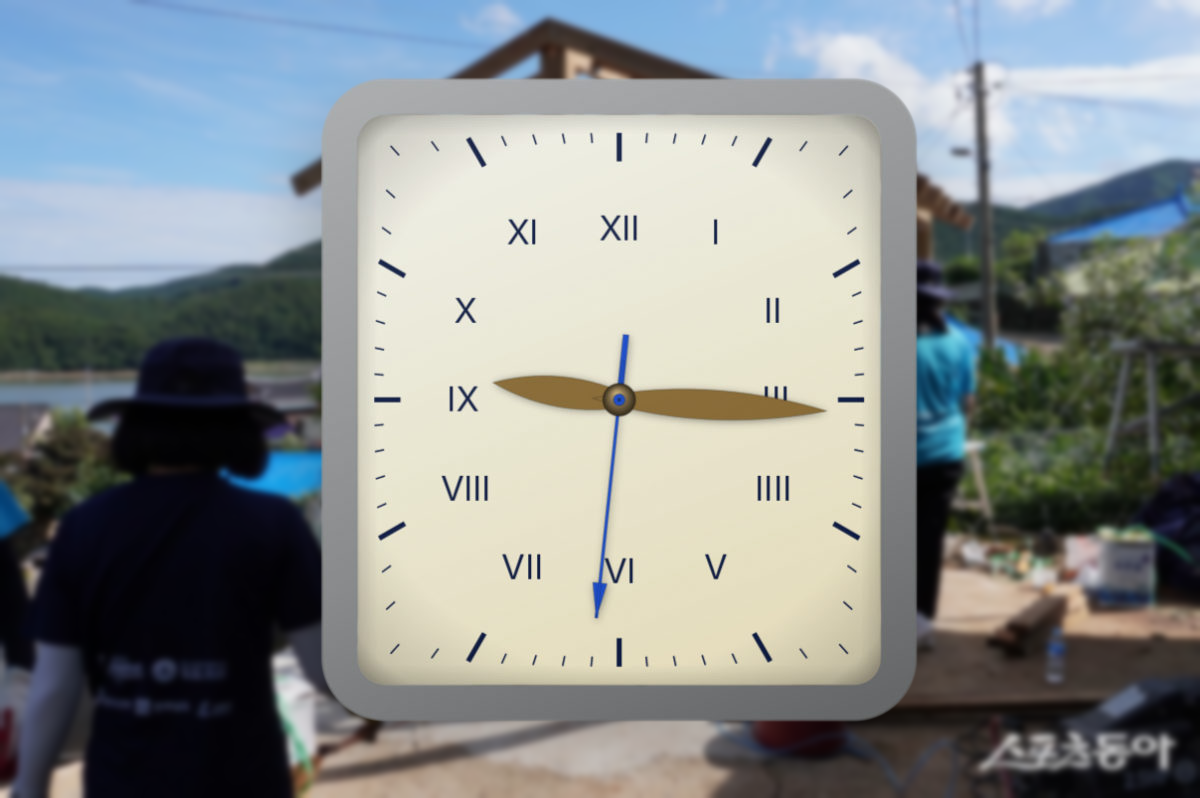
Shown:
9h15m31s
